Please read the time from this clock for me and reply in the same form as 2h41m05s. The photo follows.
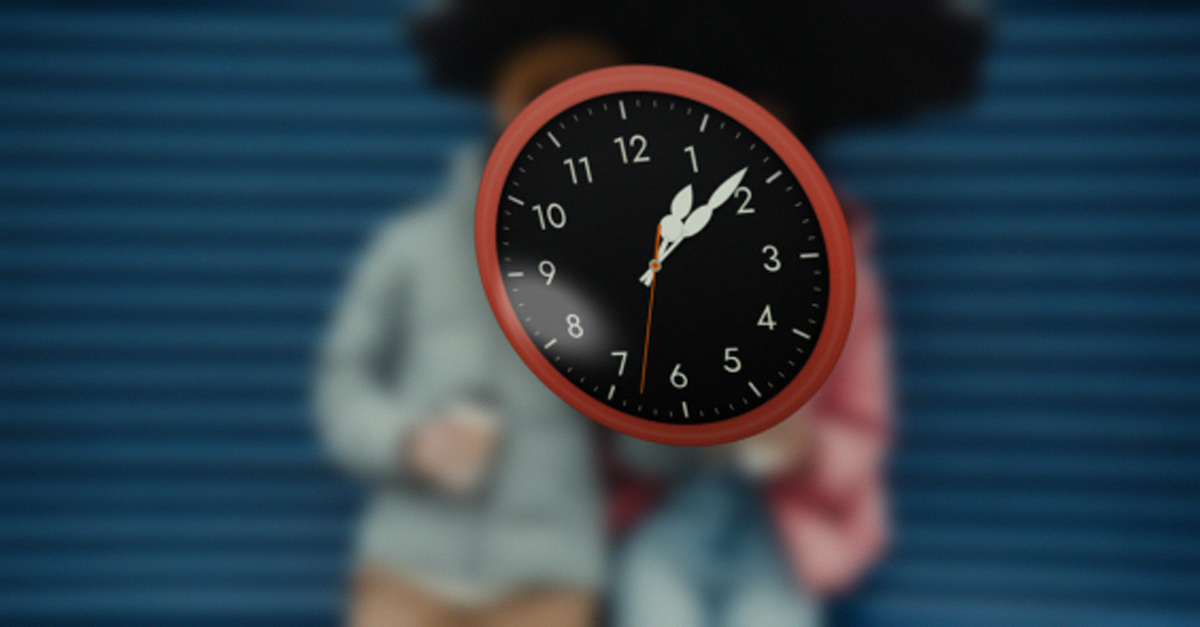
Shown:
1h08m33s
